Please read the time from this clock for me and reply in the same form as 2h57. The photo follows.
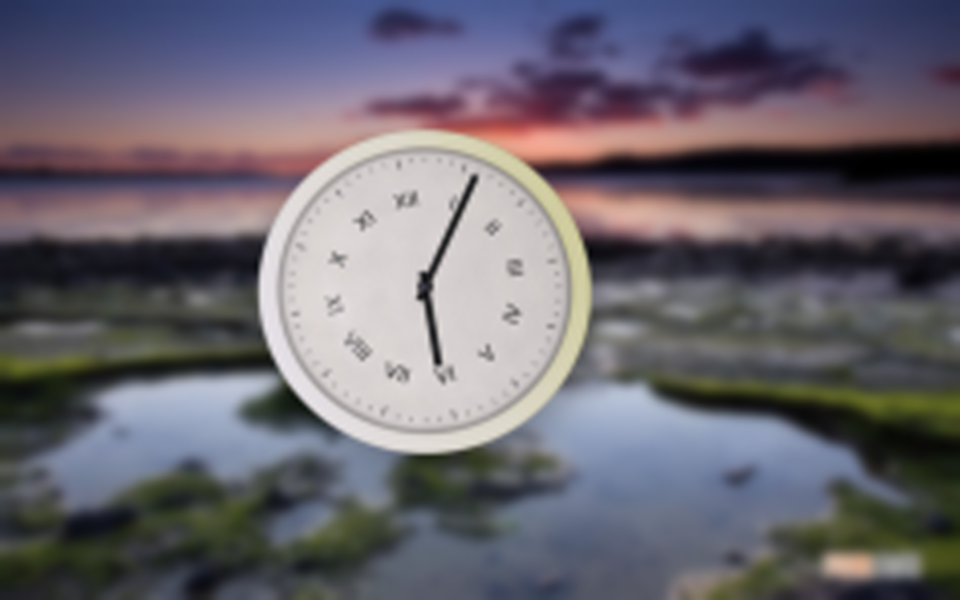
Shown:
6h06
